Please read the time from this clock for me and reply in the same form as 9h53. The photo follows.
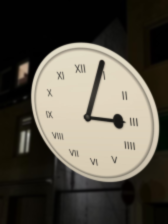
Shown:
3h04
